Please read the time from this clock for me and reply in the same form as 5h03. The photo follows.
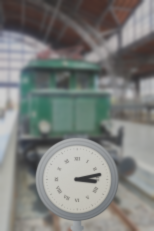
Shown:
3h13
